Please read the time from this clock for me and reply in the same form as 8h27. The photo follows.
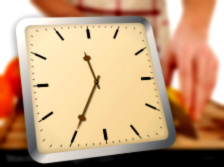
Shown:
11h35
